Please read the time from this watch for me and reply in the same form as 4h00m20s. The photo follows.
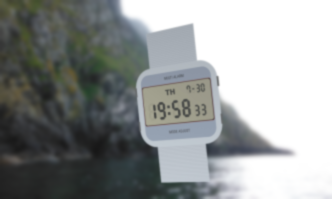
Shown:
19h58m33s
